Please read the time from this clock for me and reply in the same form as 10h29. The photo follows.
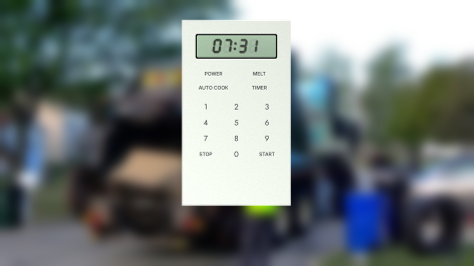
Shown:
7h31
